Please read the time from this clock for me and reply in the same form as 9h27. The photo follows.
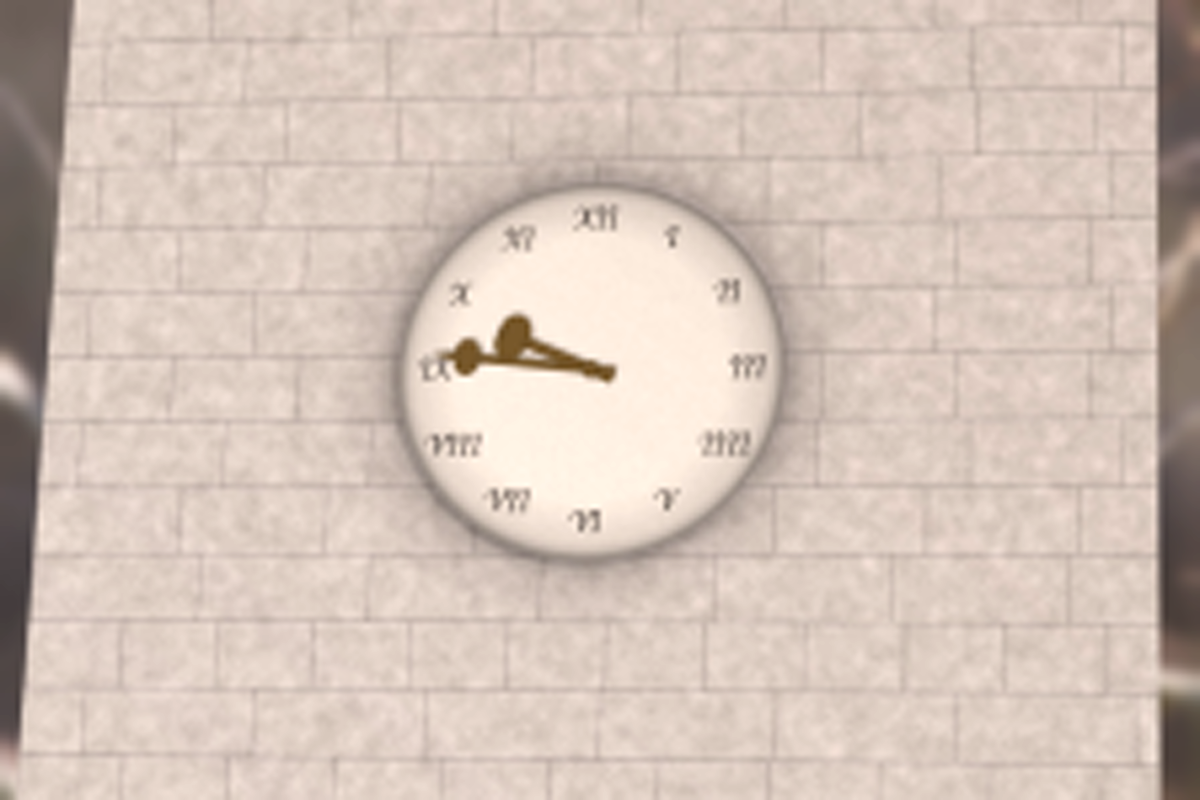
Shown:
9h46
